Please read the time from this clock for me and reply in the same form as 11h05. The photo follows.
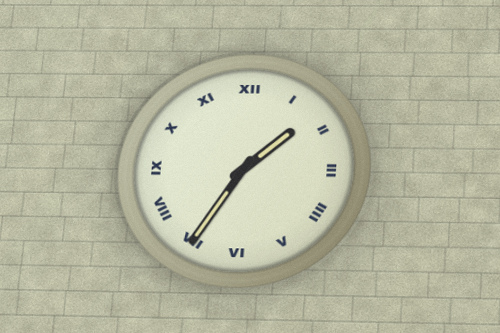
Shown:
1h35
